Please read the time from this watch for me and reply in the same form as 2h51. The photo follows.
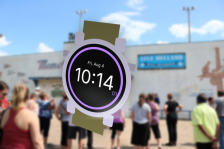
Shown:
10h14
